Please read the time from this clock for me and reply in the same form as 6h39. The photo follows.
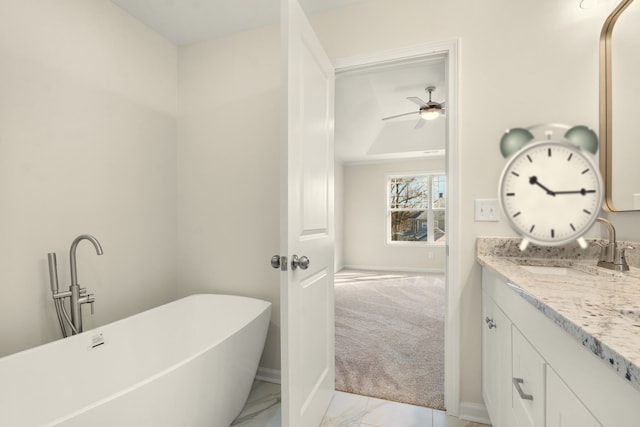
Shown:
10h15
